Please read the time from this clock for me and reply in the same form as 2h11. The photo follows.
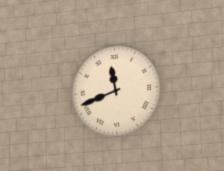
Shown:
11h42
